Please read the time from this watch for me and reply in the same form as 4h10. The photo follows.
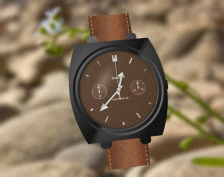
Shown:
12h38
